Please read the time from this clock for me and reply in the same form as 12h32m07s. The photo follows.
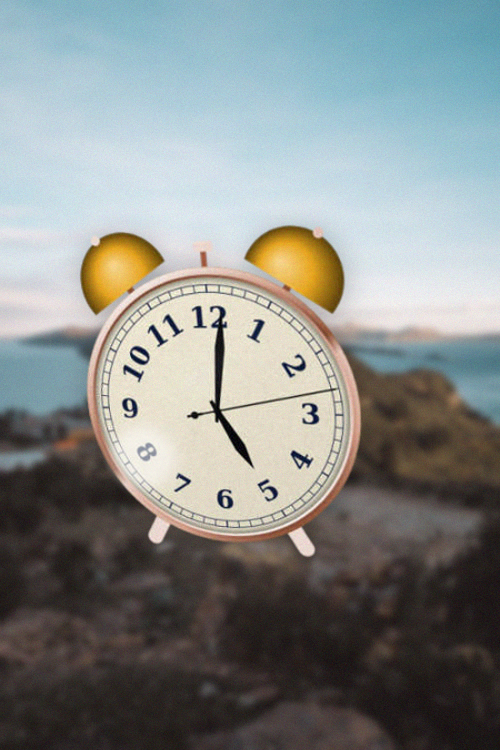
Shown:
5h01m13s
